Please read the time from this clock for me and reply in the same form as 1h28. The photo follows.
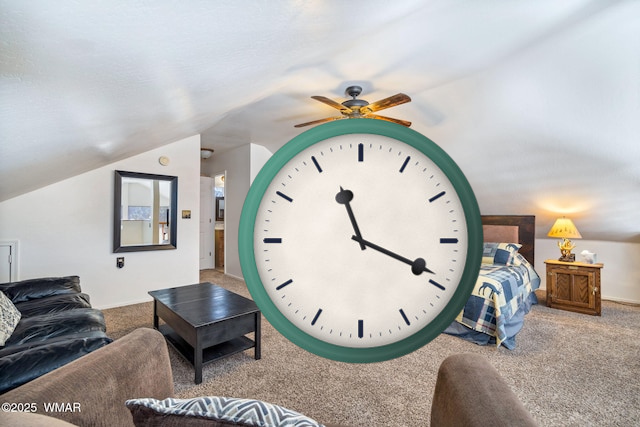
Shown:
11h19
